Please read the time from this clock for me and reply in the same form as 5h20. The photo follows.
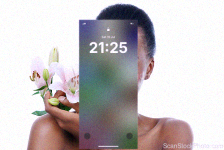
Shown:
21h25
